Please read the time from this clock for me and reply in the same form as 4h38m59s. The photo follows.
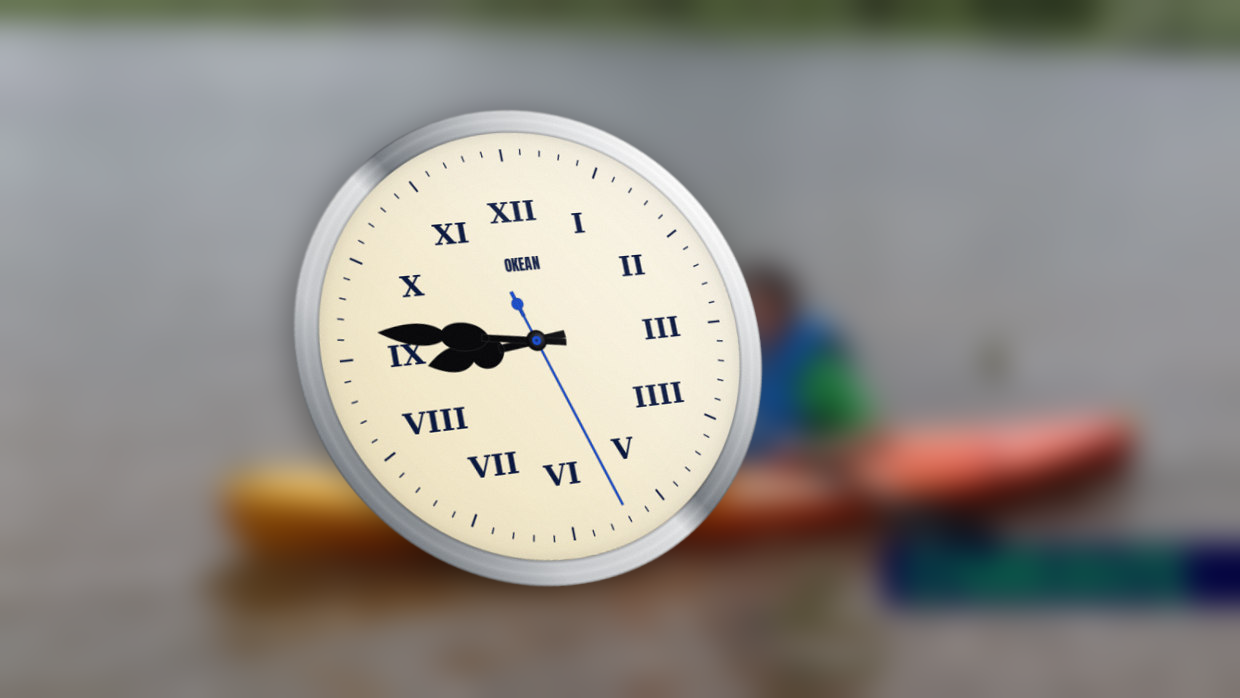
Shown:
8h46m27s
